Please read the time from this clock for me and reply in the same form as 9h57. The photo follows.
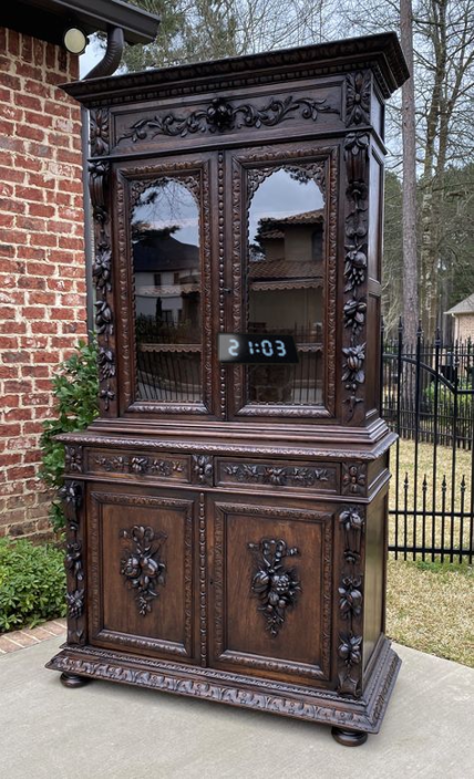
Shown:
21h03
